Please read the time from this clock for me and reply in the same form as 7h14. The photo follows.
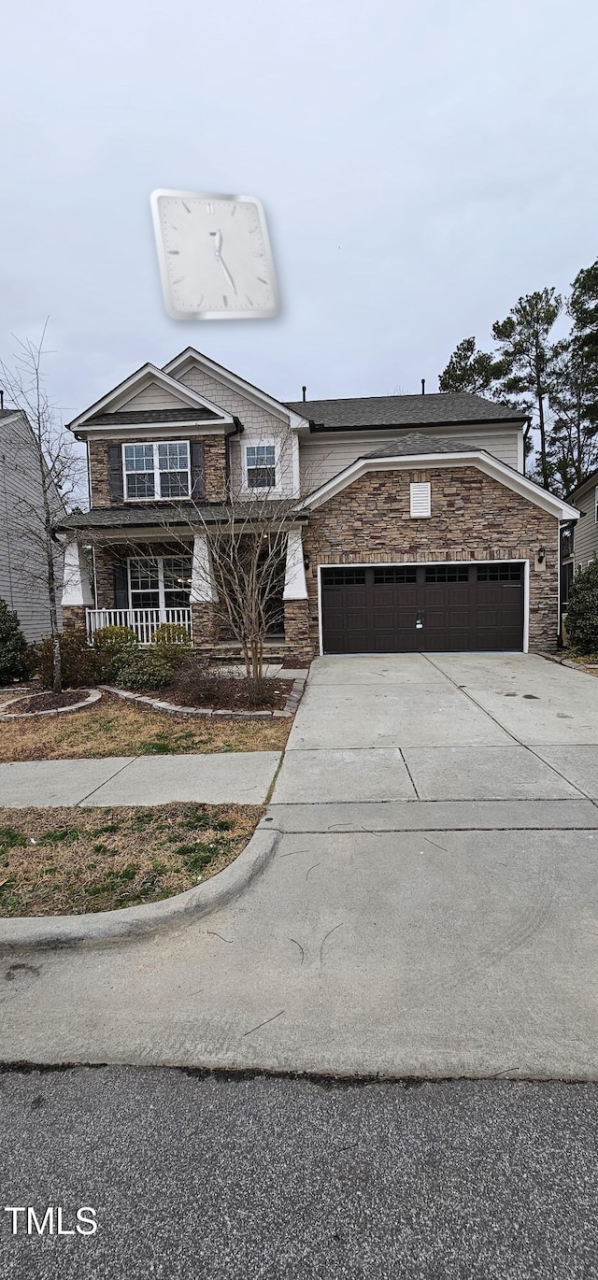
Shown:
12h27
